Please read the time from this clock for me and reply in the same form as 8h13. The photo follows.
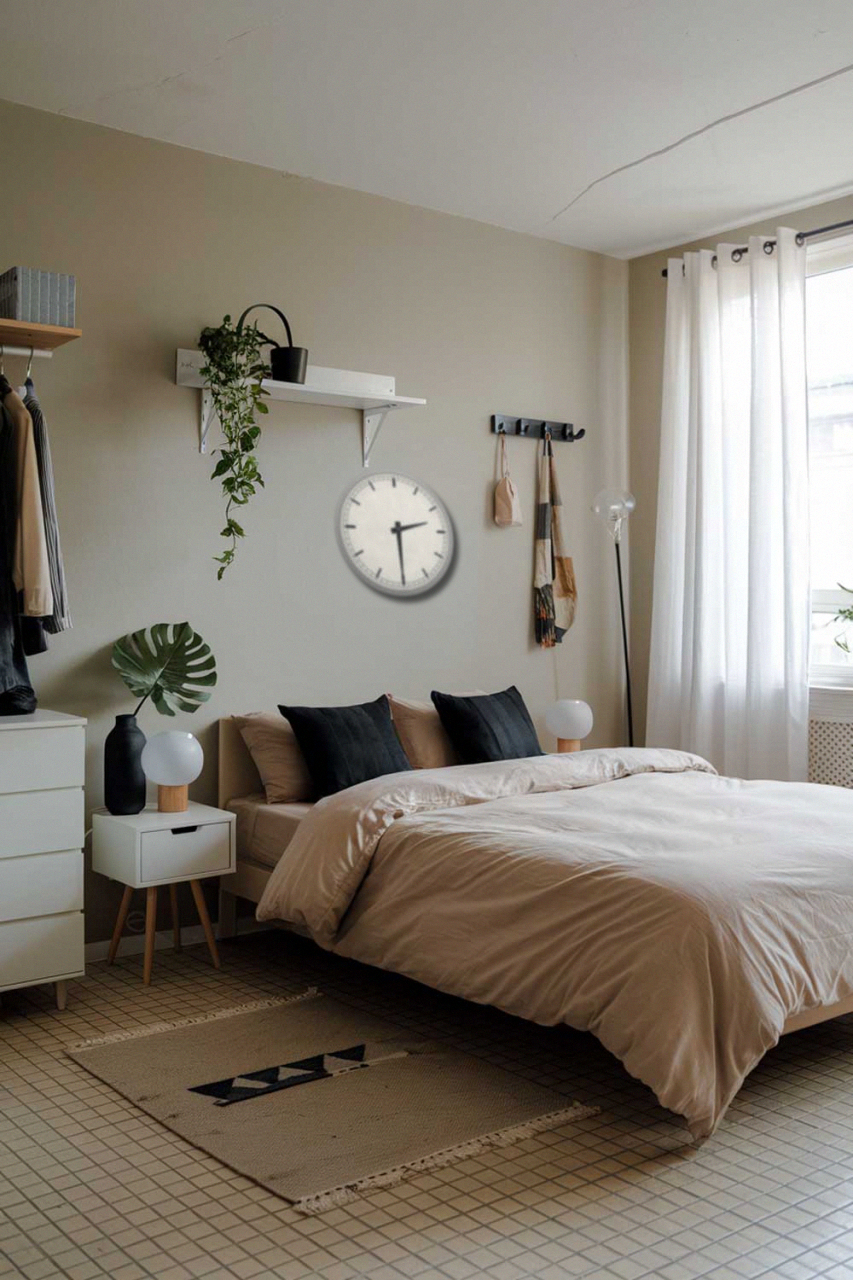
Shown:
2h30
